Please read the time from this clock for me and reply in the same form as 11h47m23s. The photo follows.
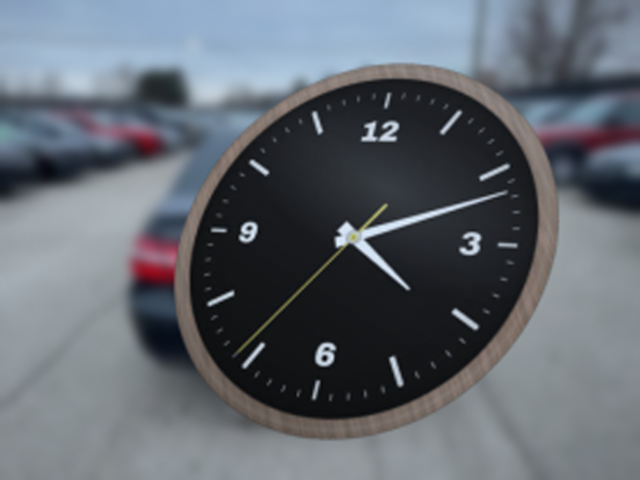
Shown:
4h11m36s
